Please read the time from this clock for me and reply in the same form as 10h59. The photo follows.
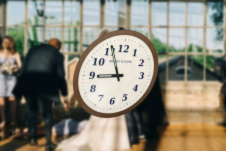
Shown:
8h56
